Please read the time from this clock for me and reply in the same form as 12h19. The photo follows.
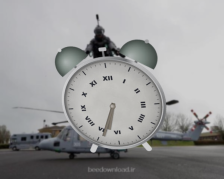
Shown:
6h34
